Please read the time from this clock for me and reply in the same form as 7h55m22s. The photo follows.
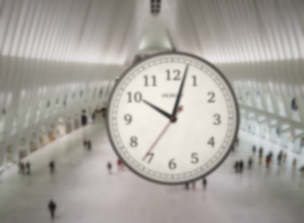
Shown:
10h02m36s
